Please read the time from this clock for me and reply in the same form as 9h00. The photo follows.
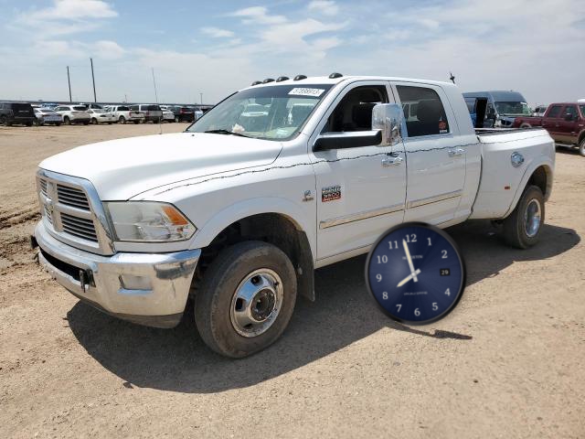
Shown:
7h58
